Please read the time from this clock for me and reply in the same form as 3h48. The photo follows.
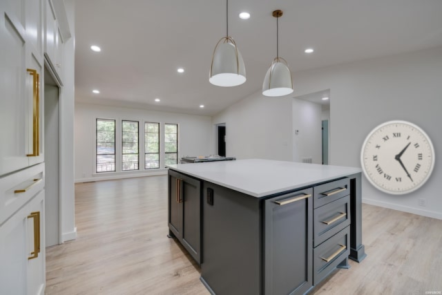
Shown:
1h25
